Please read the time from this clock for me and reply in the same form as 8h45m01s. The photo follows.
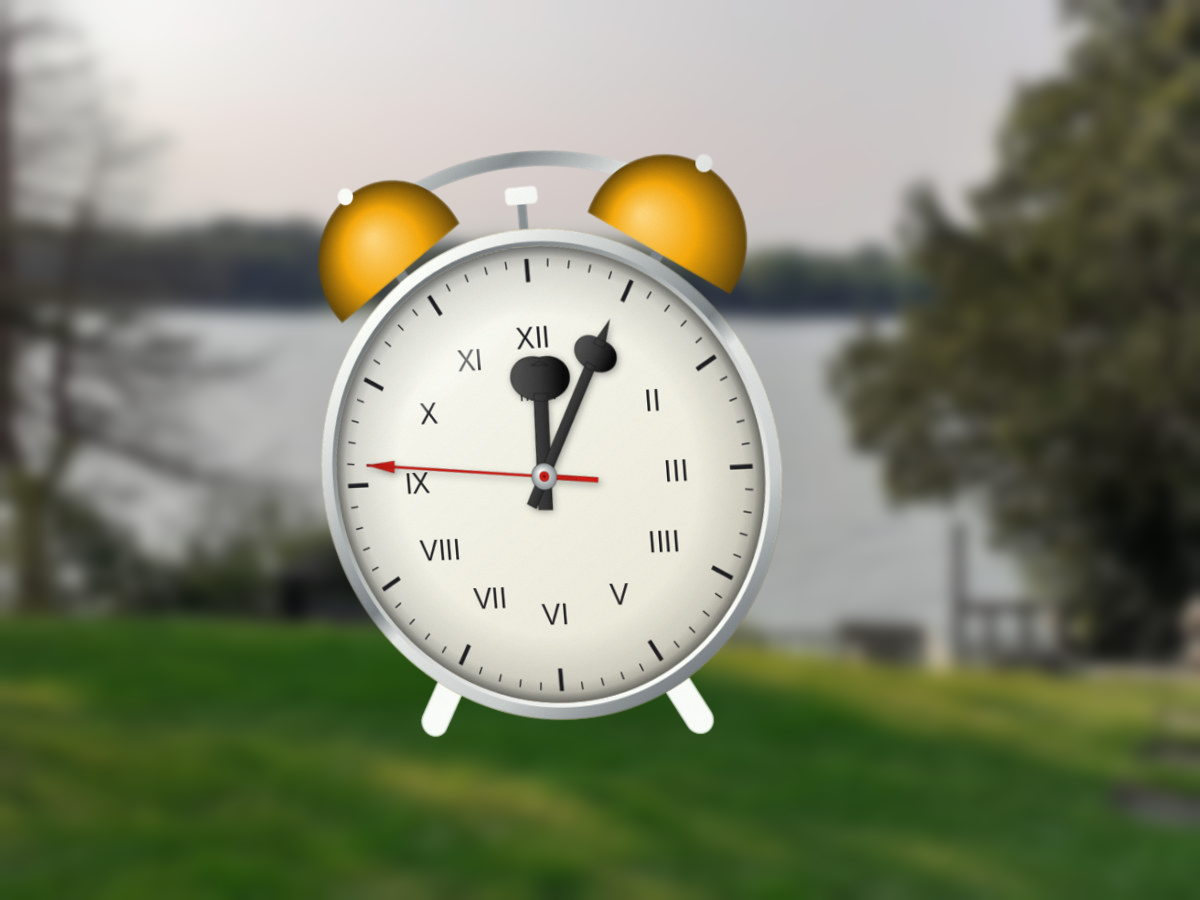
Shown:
12h04m46s
